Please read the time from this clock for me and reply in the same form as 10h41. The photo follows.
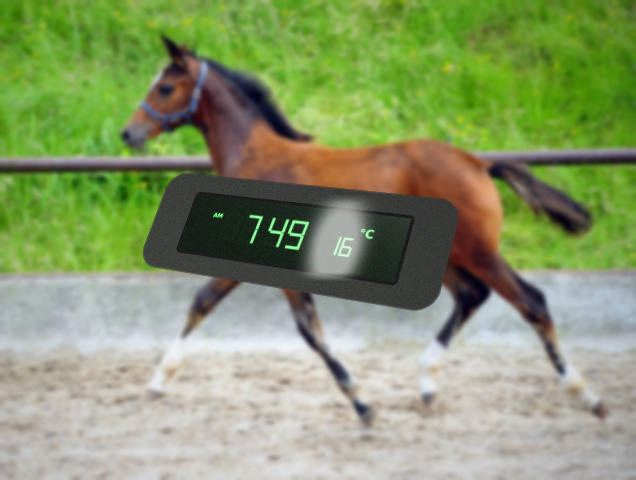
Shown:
7h49
